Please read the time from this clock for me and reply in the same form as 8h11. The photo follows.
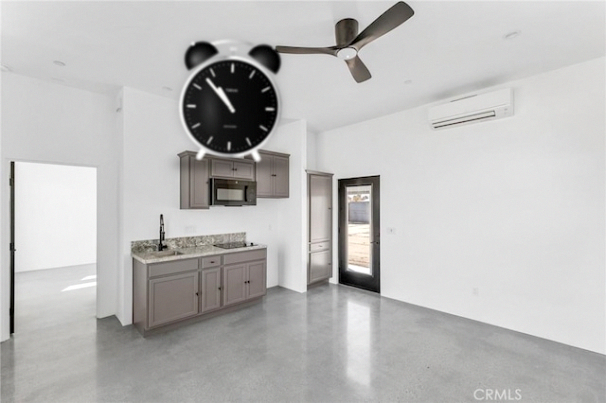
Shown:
10h53
